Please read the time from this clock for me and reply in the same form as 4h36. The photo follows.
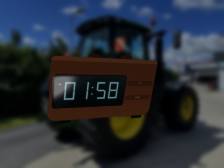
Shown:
1h58
